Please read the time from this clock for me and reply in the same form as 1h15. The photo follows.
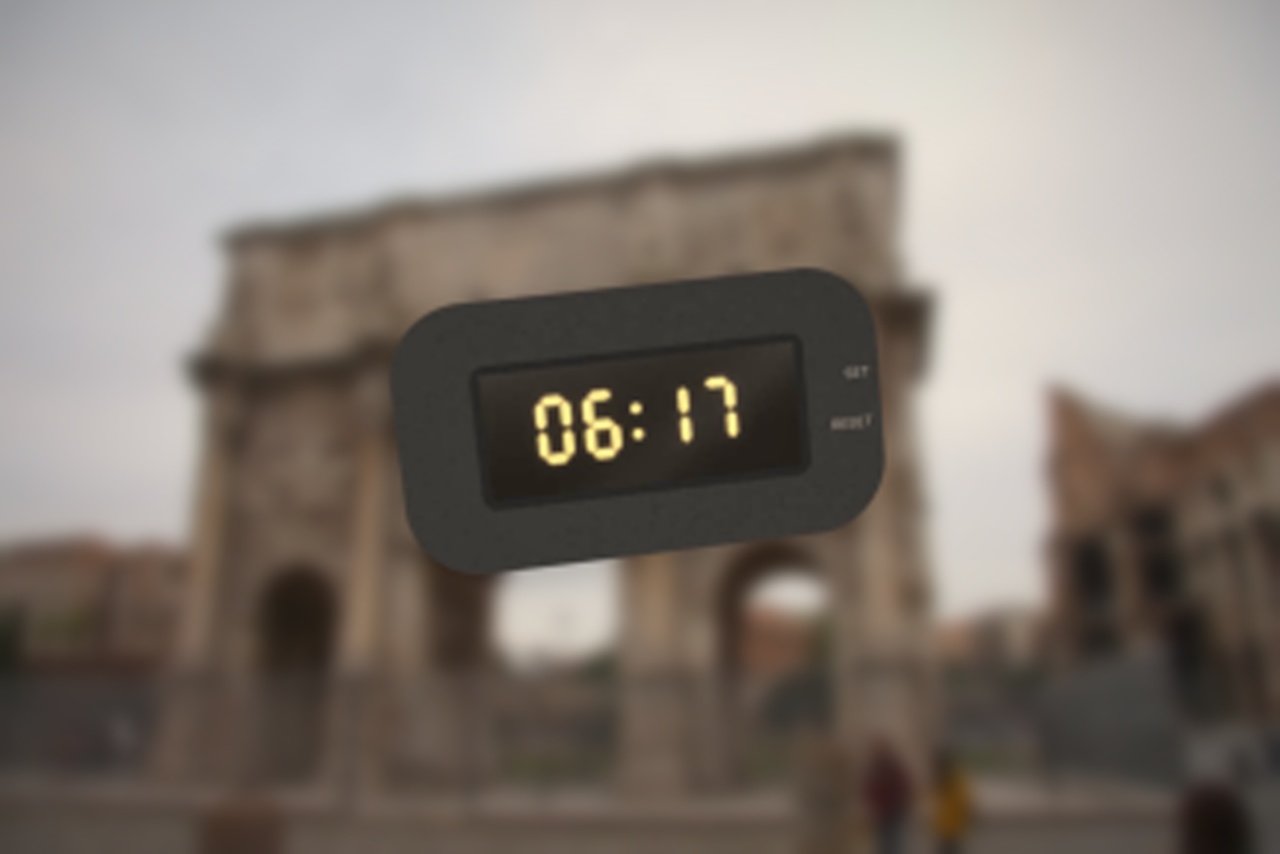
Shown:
6h17
